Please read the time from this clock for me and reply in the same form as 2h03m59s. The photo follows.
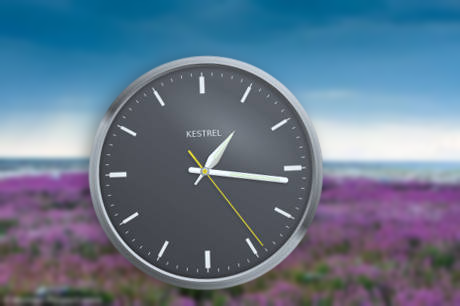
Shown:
1h16m24s
